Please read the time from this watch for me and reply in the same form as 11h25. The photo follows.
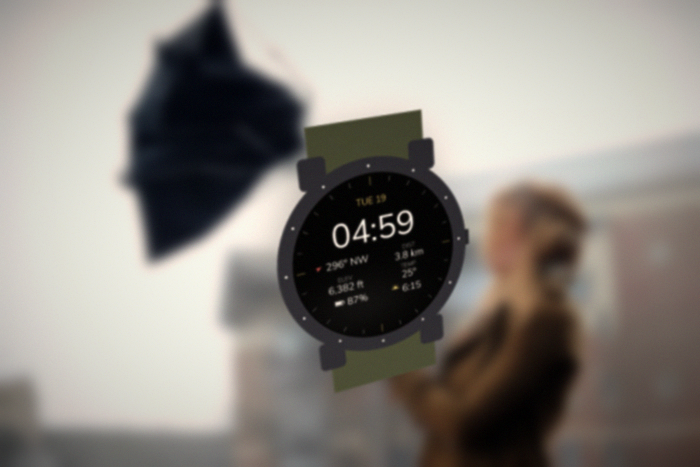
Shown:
4h59
